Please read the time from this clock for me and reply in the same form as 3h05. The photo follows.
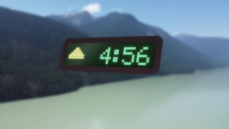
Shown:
4h56
